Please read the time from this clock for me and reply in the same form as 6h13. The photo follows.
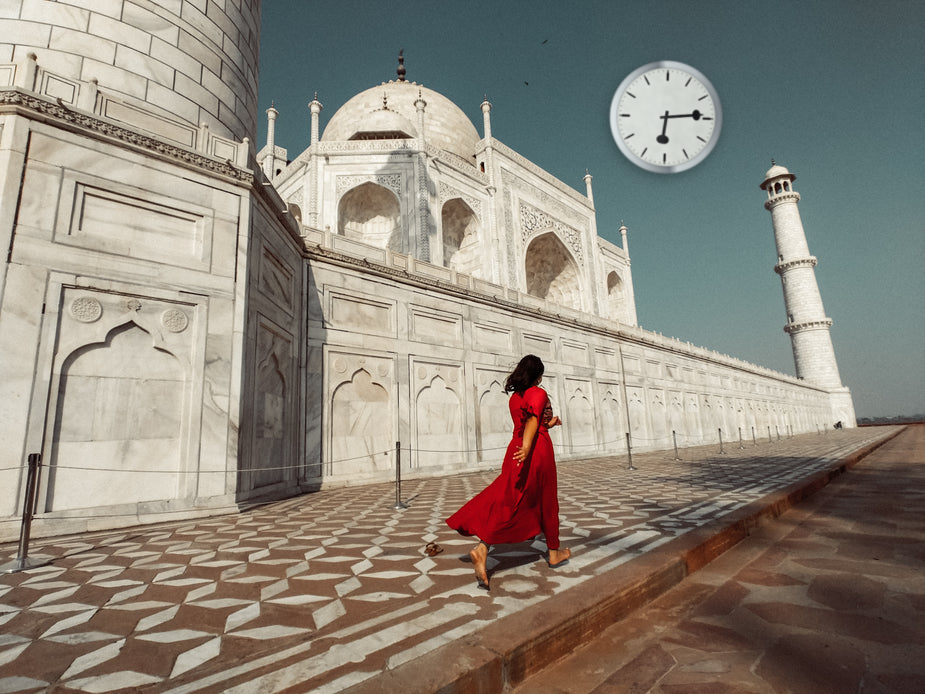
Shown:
6h14
